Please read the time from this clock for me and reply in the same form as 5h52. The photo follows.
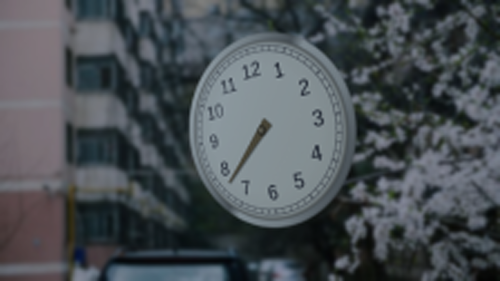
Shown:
7h38
